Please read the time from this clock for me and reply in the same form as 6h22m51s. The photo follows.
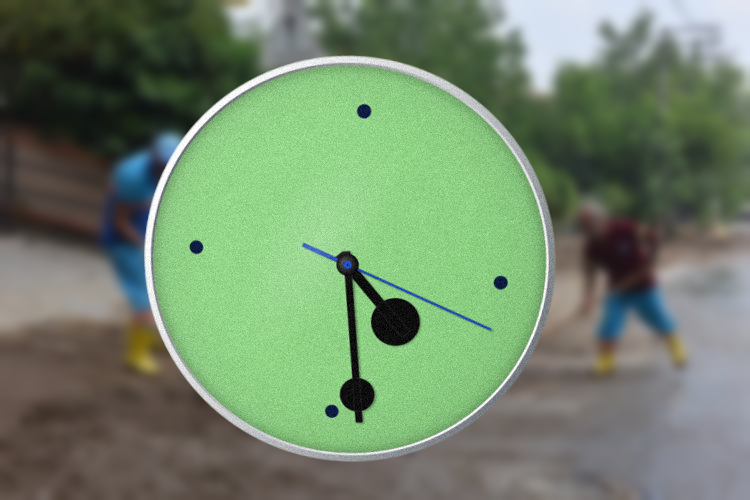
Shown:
4h28m18s
